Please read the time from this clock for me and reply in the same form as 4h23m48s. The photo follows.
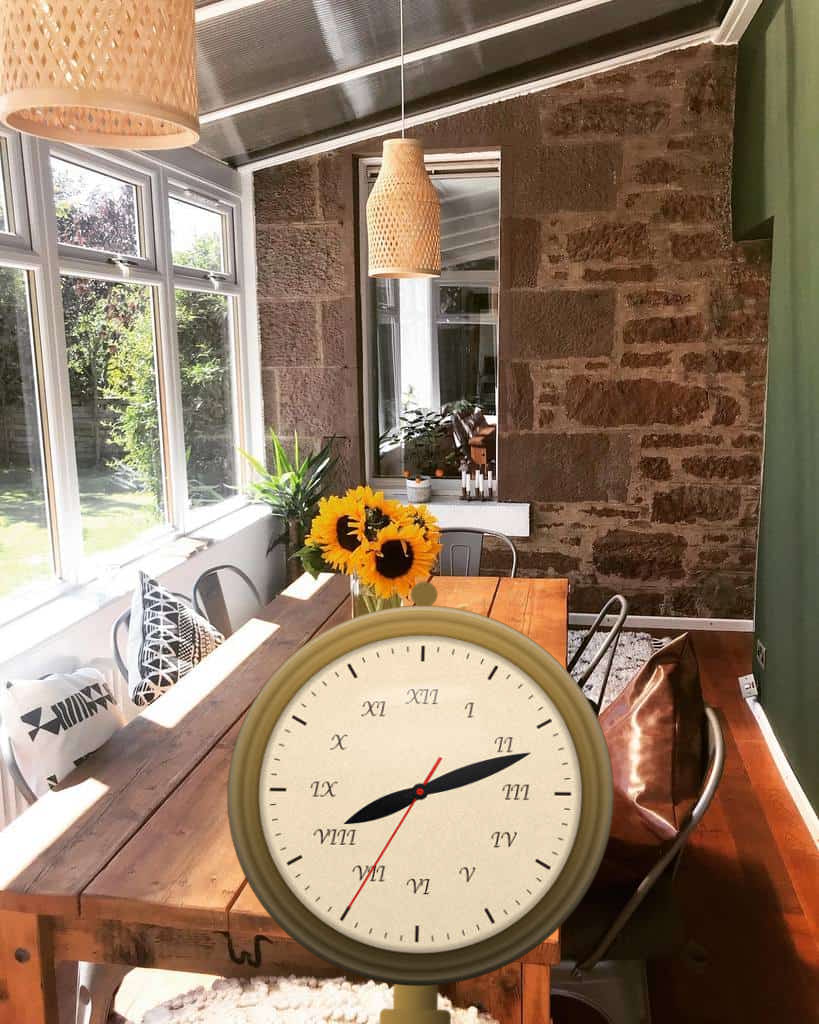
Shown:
8h11m35s
